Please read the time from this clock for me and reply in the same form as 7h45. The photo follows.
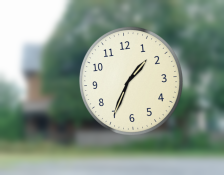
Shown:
1h35
